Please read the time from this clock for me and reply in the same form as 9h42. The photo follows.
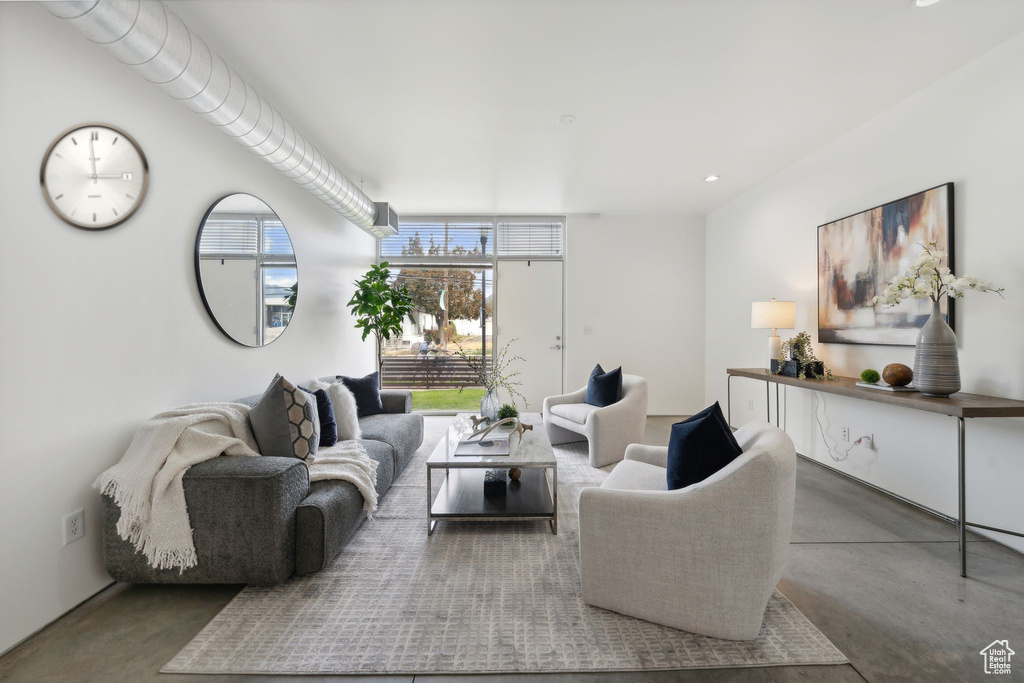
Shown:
2h59
